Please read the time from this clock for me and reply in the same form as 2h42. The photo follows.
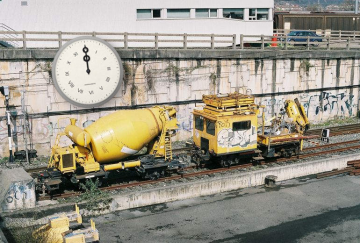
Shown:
12h00
